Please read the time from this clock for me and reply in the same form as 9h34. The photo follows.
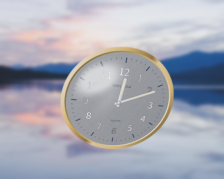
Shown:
12h11
